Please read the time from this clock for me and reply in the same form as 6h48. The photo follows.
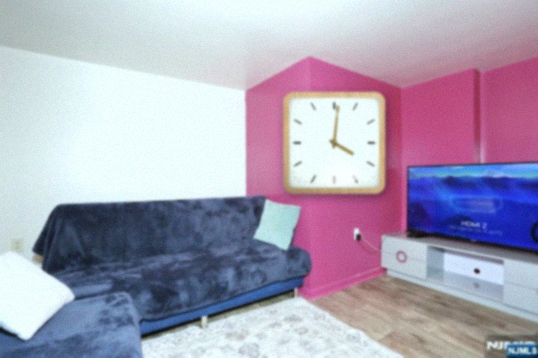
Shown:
4h01
